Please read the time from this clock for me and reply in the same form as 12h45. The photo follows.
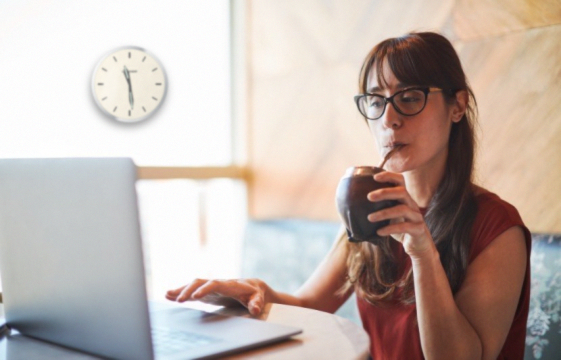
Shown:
11h29
